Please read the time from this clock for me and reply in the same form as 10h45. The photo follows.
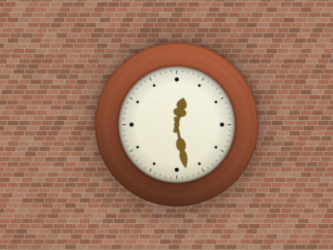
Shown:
12h28
